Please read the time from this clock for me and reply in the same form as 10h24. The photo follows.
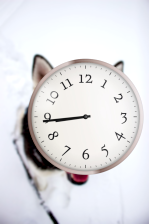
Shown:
8h44
